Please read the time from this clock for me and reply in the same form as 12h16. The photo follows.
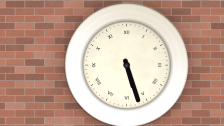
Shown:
5h27
